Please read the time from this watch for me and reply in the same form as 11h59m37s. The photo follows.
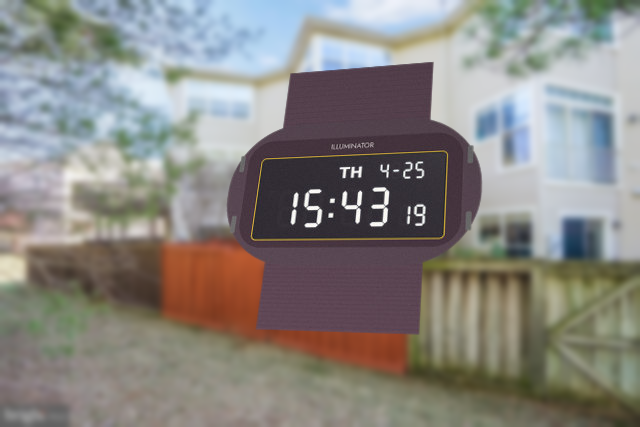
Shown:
15h43m19s
